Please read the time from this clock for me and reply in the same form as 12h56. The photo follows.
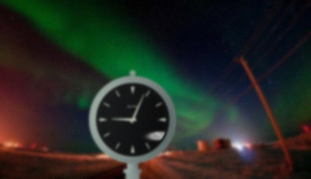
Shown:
9h04
